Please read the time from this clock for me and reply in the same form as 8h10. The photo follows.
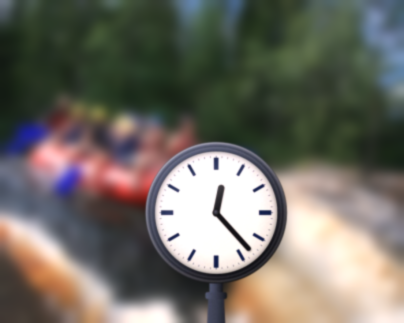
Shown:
12h23
